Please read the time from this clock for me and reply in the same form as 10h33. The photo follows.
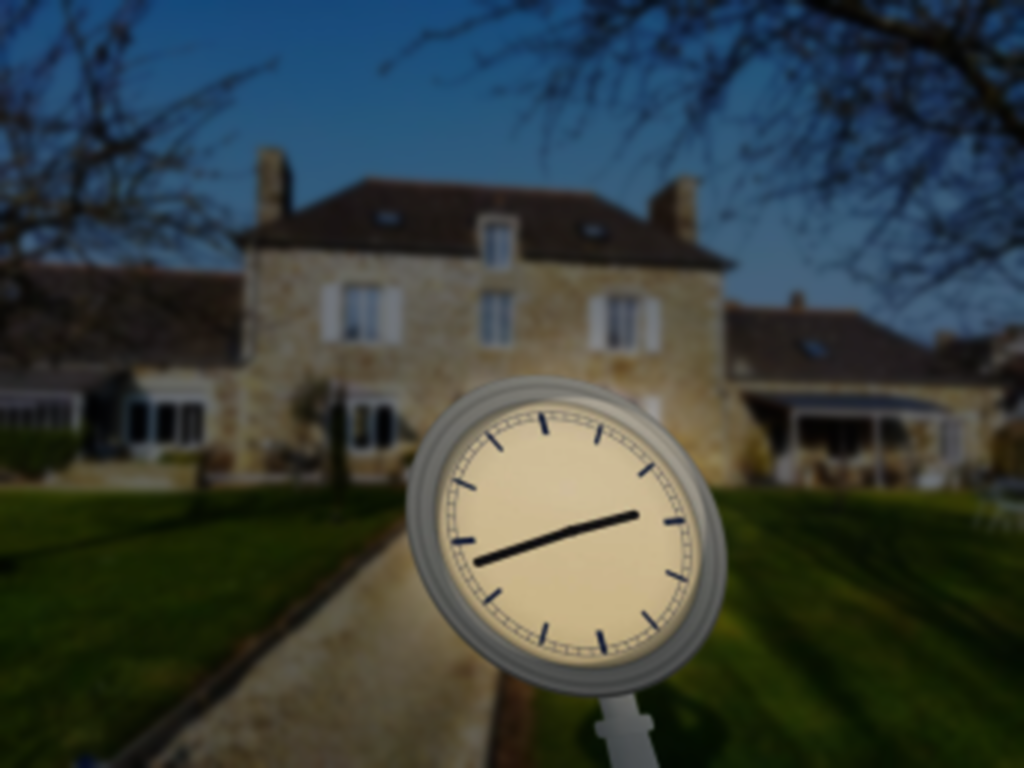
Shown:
2h43
